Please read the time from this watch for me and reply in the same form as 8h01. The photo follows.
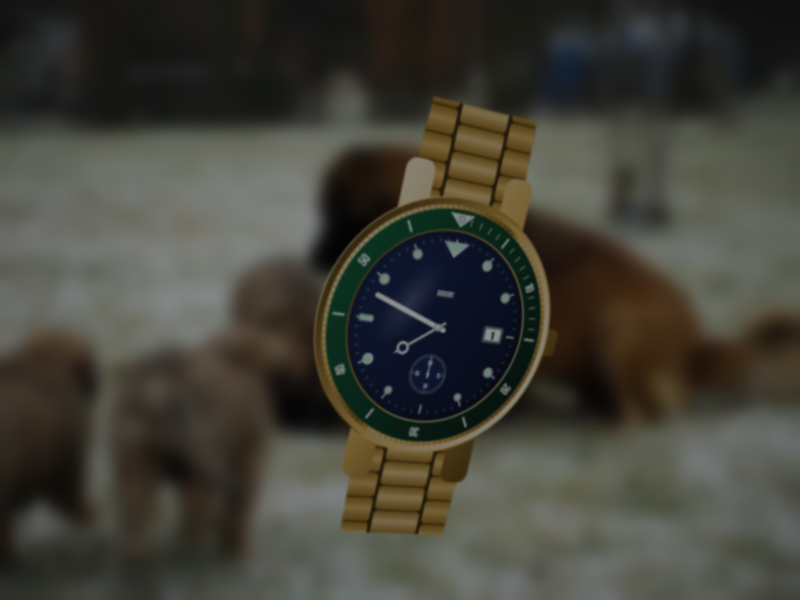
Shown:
7h48
